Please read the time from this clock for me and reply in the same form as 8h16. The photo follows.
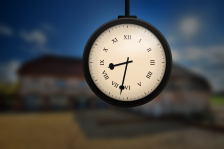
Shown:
8h32
